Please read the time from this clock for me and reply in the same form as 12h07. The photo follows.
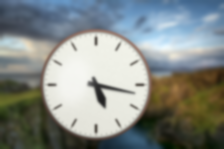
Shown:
5h17
